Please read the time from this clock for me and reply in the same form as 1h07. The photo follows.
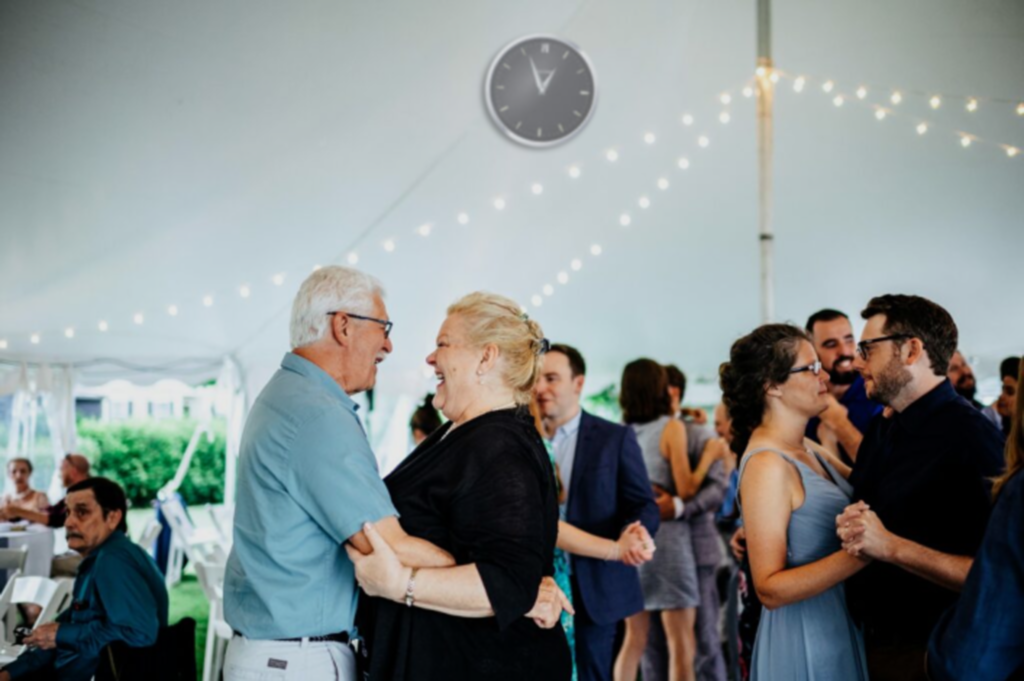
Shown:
12h56
